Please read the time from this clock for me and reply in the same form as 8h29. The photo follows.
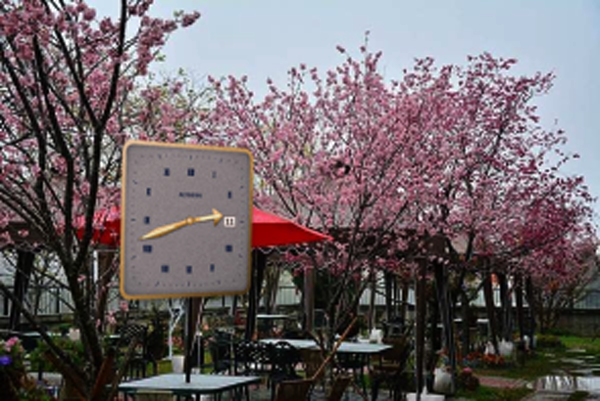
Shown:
2h42
